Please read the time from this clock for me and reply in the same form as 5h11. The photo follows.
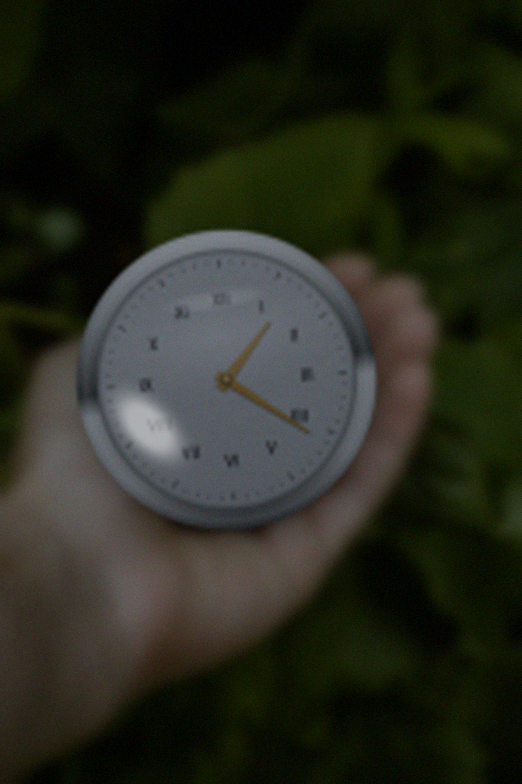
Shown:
1h21
